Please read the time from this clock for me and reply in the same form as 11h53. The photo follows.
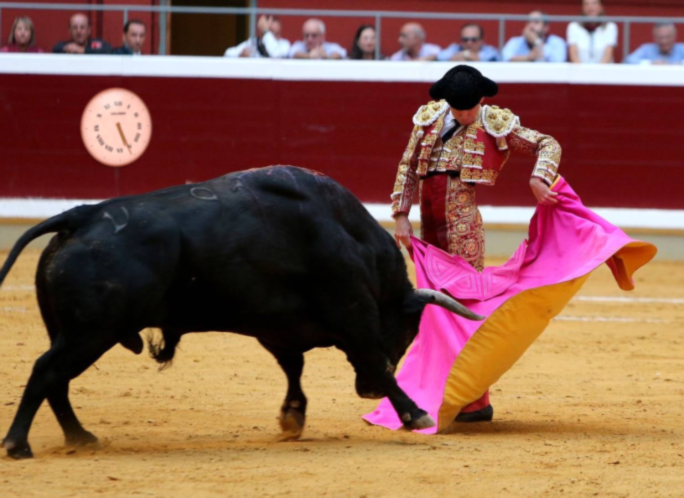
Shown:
5h26
